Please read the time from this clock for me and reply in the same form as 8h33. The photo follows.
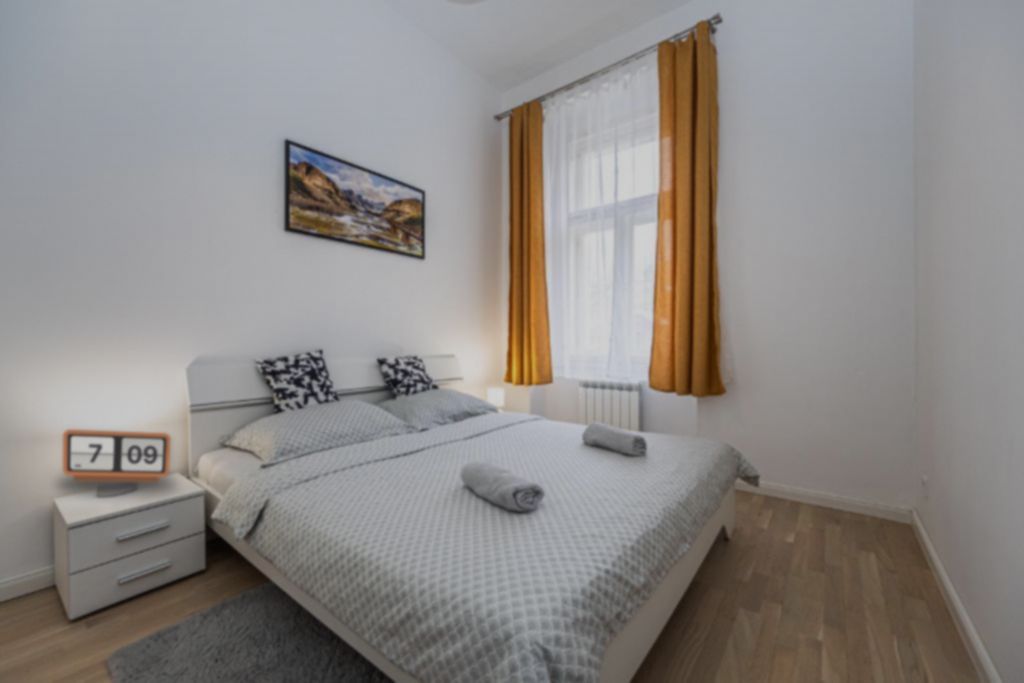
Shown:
7h09
